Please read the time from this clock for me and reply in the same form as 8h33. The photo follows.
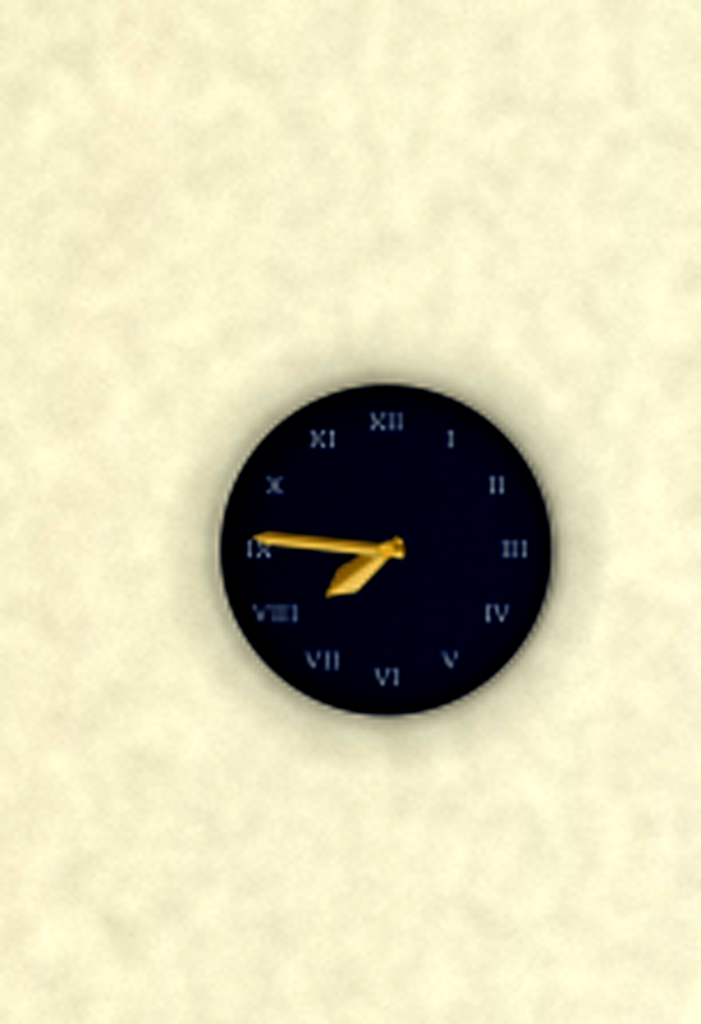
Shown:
7h46
